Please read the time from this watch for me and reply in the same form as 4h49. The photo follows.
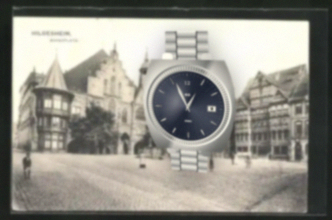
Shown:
12h56
